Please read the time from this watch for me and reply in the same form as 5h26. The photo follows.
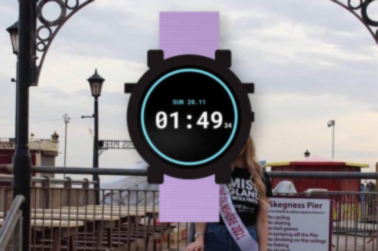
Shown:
1h49
